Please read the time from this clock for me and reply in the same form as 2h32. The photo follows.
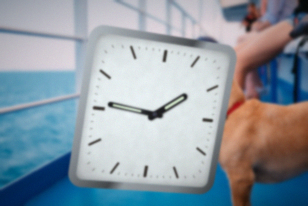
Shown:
1h46
